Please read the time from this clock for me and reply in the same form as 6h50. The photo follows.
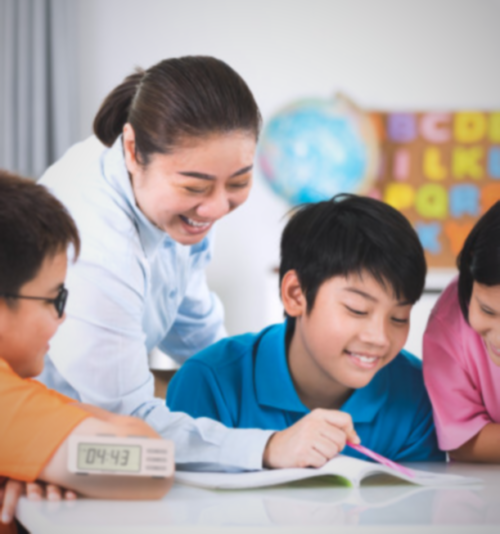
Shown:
4h43
